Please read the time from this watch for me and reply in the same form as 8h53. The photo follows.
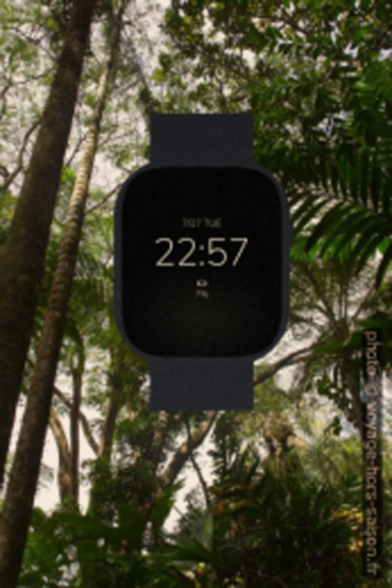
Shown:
22h57
